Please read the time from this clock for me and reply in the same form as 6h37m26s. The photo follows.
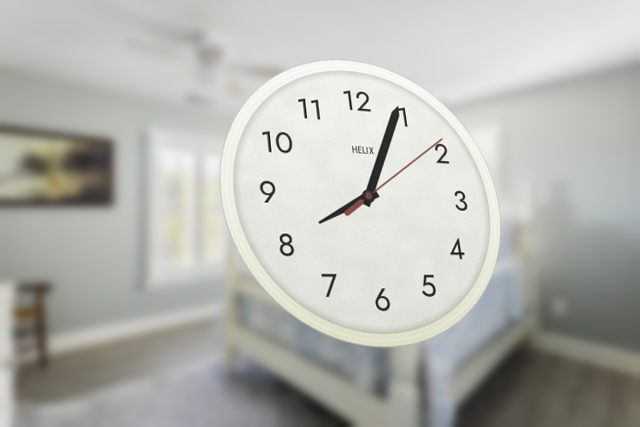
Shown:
8h04m09s
